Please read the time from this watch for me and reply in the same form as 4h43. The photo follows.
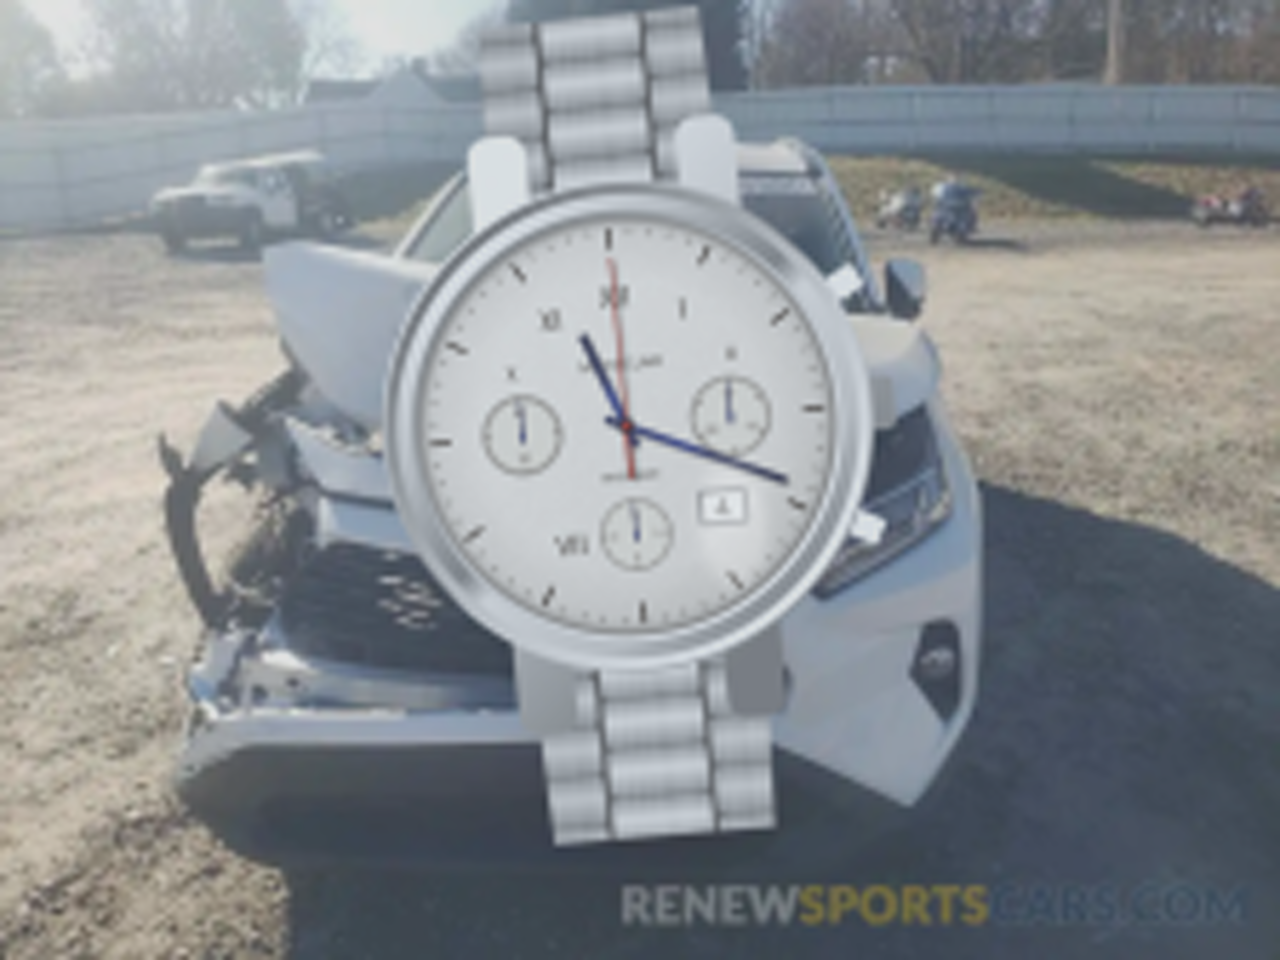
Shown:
11h19
